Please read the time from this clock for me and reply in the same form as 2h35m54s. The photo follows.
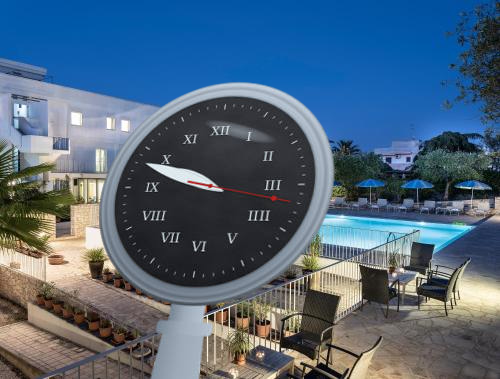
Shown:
9h48m17s
